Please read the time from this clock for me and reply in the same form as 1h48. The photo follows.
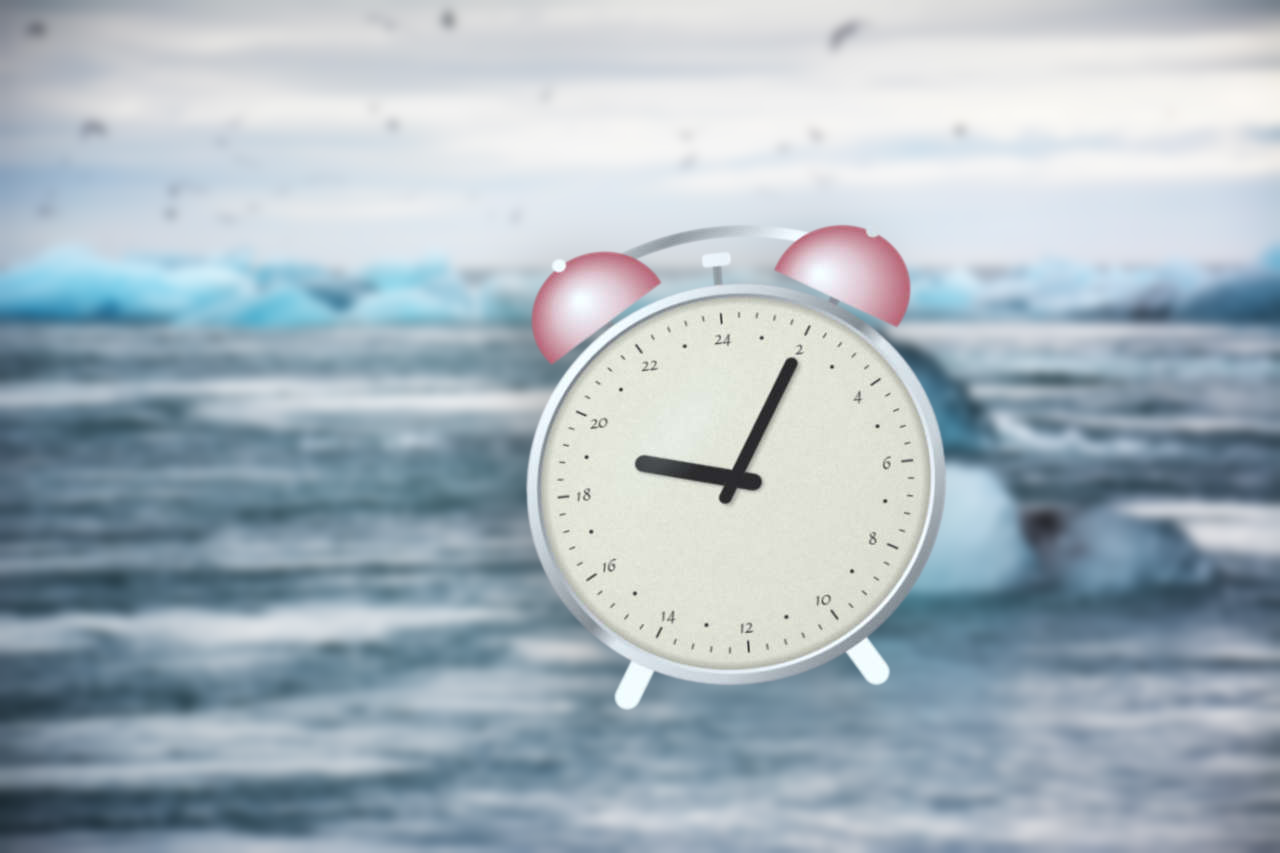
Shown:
19h05
